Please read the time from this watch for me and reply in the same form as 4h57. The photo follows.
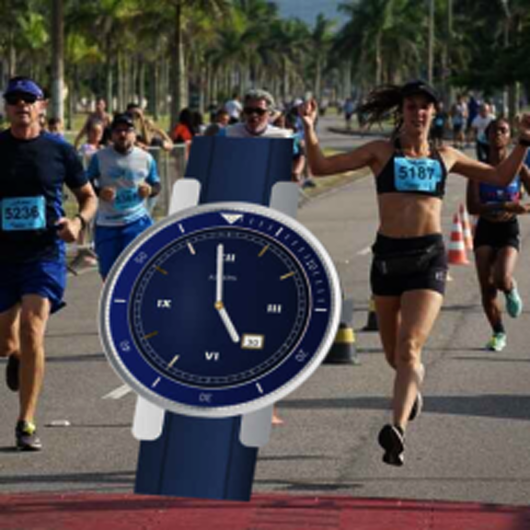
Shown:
4h59
